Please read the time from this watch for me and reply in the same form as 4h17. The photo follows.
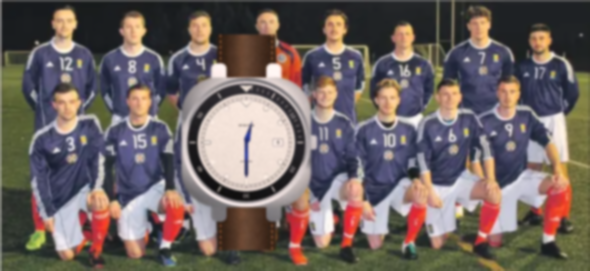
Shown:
12h30
